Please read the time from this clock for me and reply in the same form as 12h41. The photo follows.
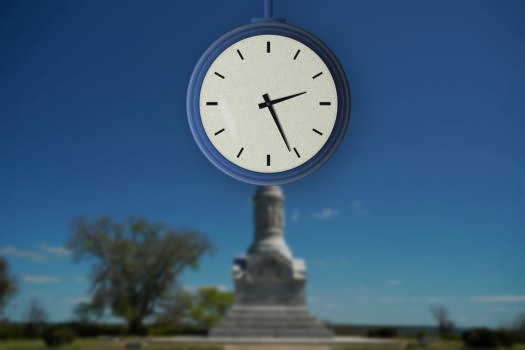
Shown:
2h26
